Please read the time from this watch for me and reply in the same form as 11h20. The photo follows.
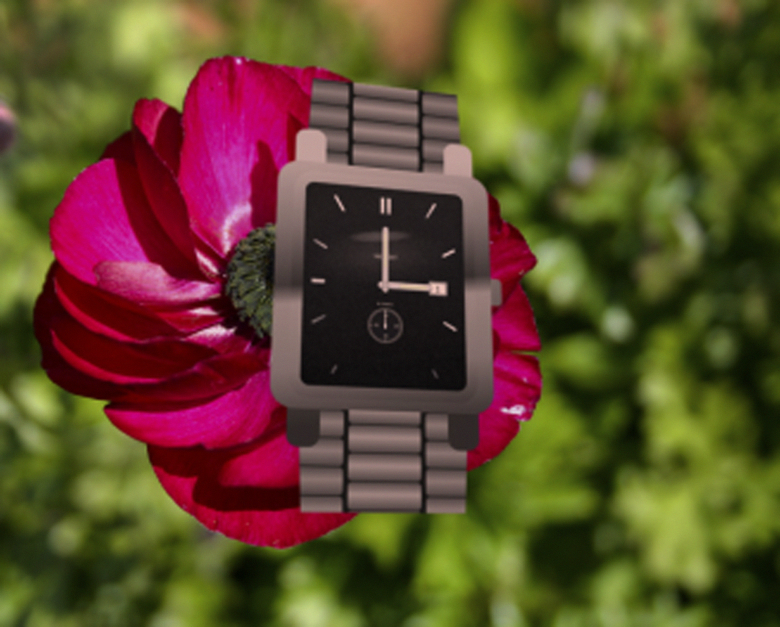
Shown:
3h00
